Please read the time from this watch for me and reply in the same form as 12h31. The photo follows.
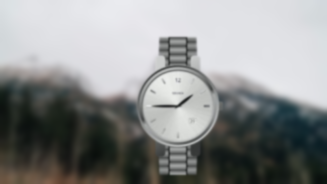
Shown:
1h45
